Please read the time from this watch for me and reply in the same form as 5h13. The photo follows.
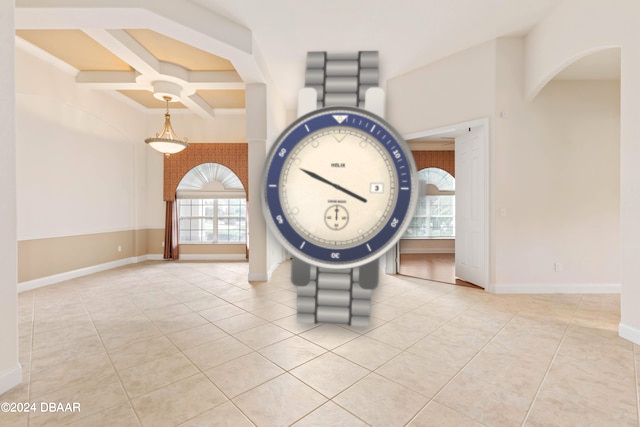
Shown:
3h49
